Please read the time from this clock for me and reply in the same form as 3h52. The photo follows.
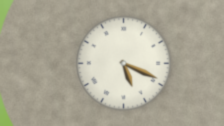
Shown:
5h19
